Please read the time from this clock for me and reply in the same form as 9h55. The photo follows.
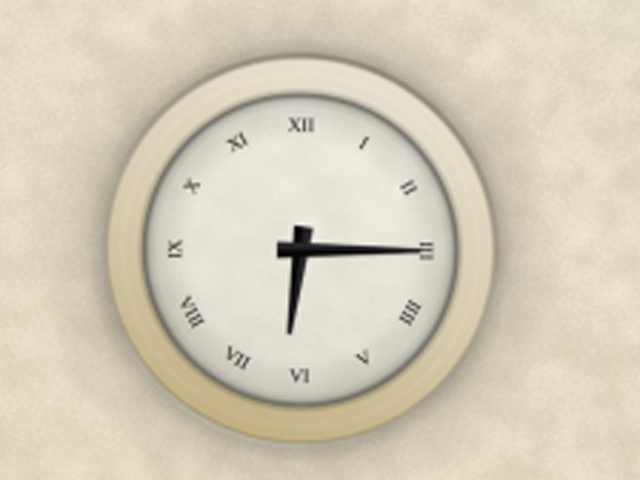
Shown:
6h15
